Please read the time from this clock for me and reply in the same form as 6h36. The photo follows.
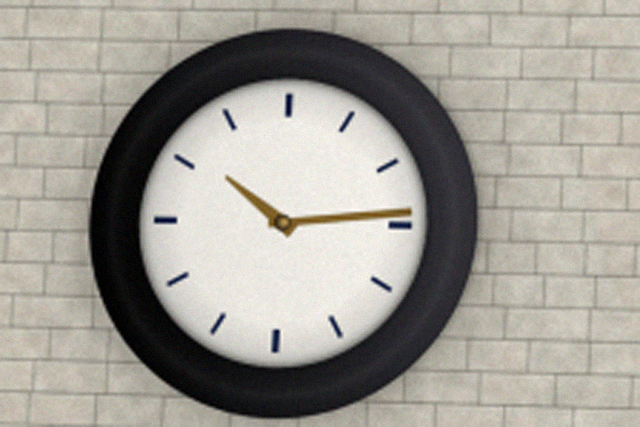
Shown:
10h14
